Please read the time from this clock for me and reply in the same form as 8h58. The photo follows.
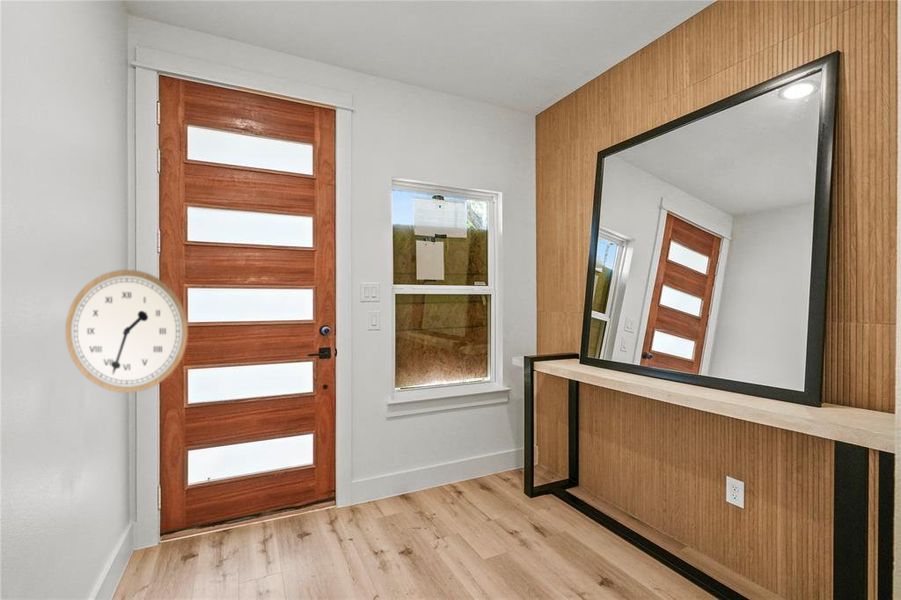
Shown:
1h33
